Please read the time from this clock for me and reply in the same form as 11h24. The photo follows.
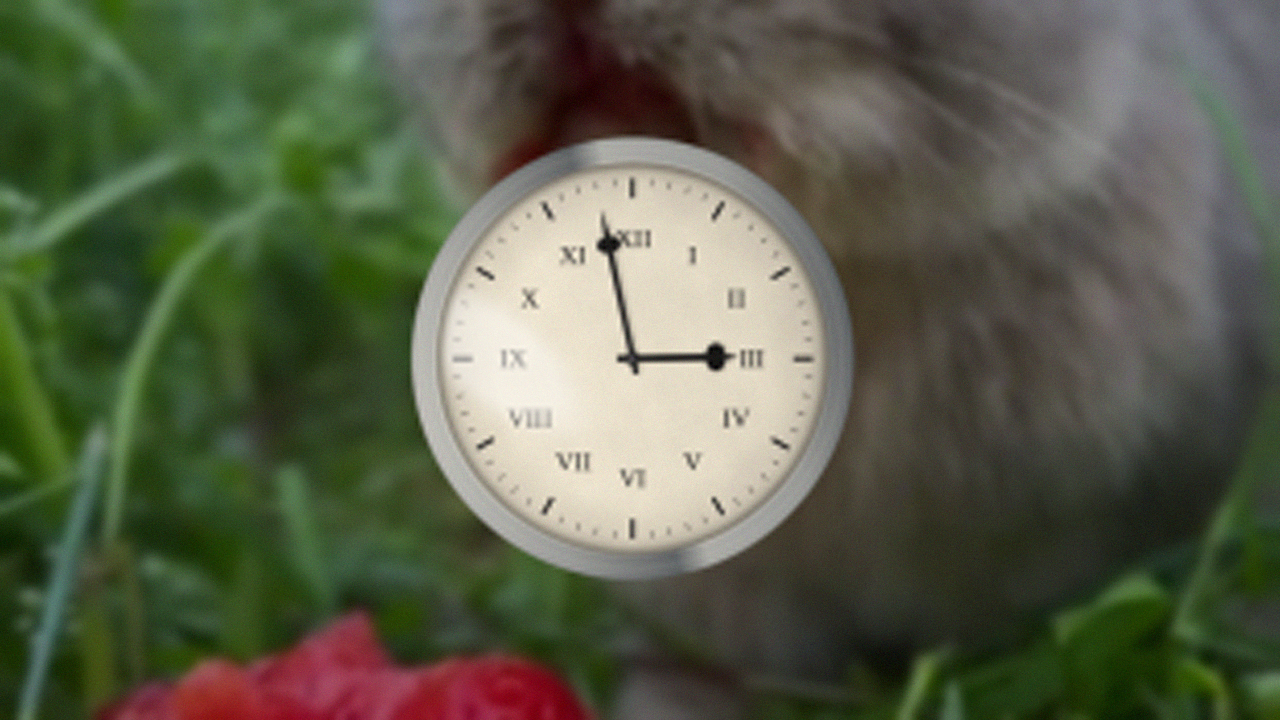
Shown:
2h58
